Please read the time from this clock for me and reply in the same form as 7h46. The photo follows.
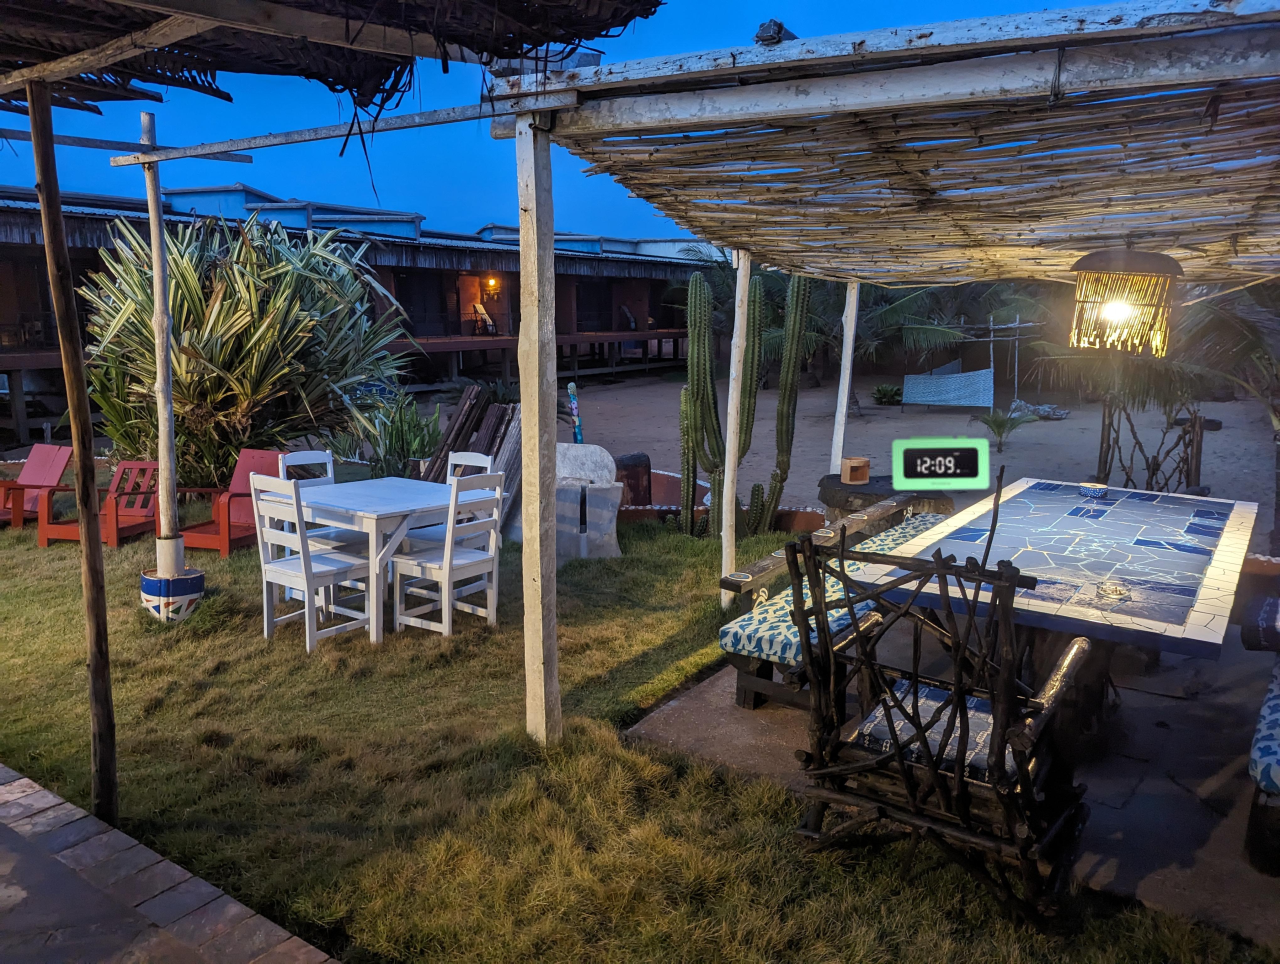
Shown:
12h09
